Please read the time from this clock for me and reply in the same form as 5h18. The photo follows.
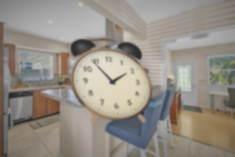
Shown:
1h54
